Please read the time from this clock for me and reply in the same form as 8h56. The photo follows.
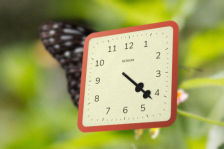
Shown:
4h22
